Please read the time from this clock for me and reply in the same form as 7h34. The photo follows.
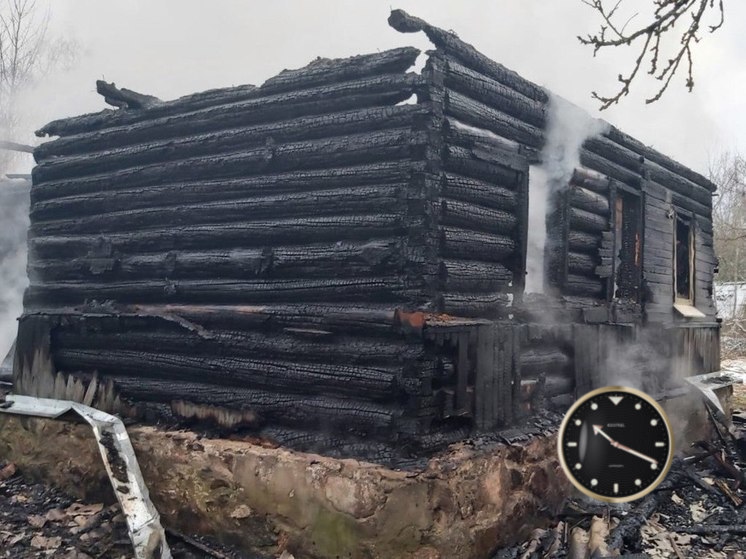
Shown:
10h19
